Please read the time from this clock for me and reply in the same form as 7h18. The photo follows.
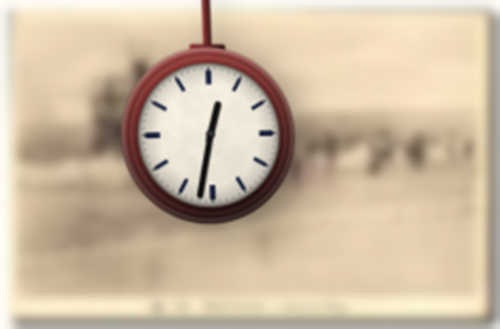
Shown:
12h32
